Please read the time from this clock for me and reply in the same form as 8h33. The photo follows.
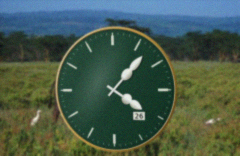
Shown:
4h07
